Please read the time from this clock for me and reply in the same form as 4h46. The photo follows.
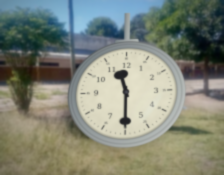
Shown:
11h30
